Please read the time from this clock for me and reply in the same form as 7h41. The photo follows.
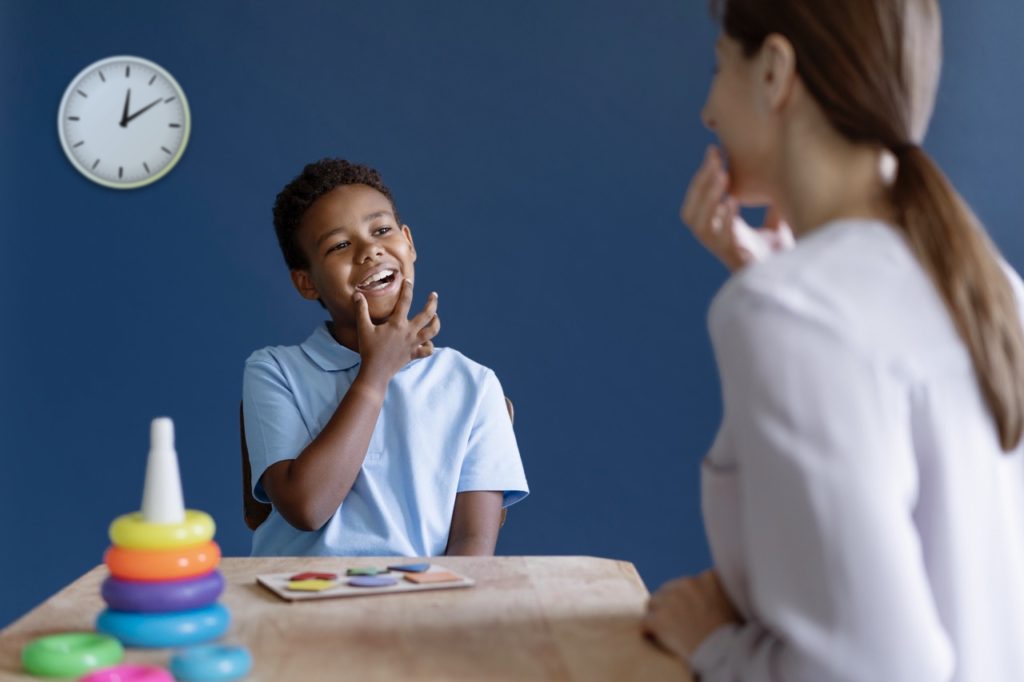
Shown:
12h09
